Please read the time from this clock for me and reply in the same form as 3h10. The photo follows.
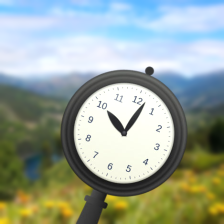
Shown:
10h02
